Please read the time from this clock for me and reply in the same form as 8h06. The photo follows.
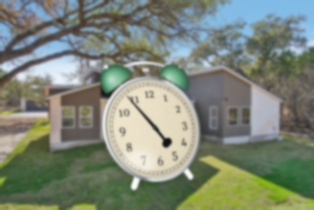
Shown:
4h54
